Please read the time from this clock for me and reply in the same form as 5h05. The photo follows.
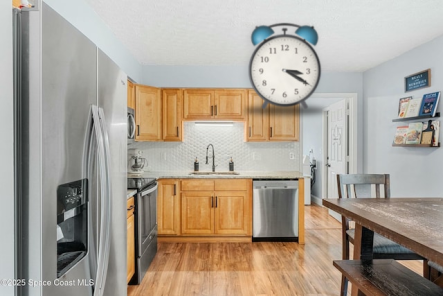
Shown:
3h20
